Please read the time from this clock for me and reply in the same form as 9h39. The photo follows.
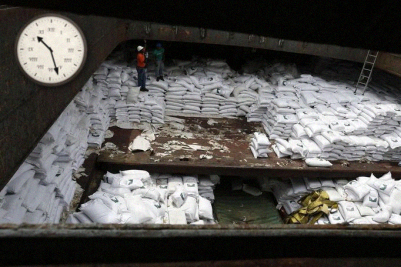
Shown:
10h27
